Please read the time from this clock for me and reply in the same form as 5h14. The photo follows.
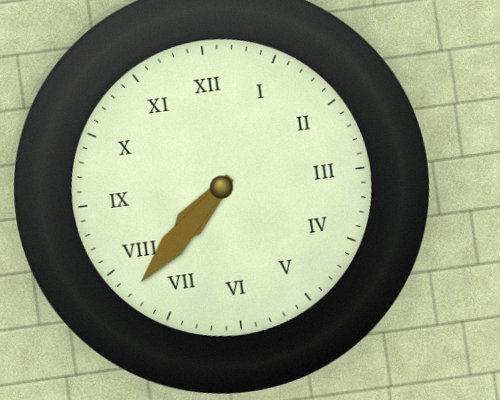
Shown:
7h38
